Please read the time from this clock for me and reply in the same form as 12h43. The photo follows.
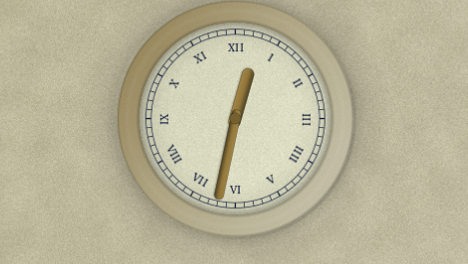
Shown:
12h32
